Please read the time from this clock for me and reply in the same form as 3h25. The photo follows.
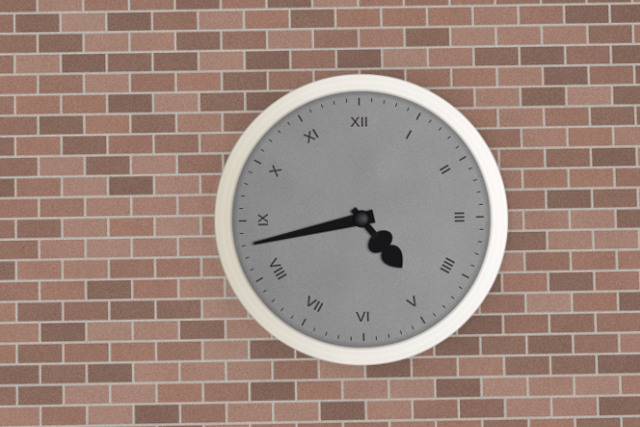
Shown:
4h43
